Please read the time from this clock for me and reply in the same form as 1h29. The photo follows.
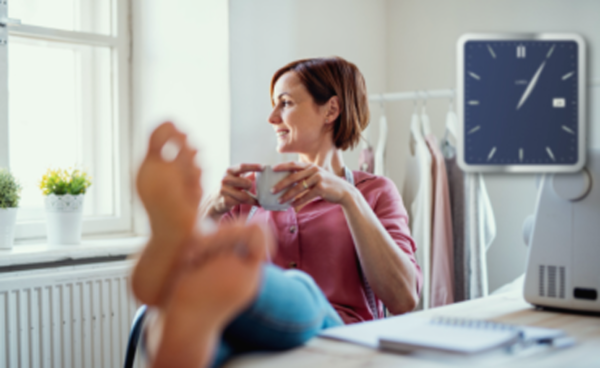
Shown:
1h05
